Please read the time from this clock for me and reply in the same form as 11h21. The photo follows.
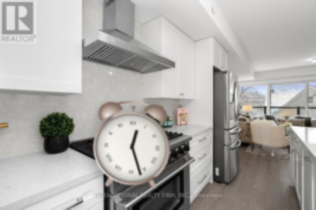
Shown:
12h27
